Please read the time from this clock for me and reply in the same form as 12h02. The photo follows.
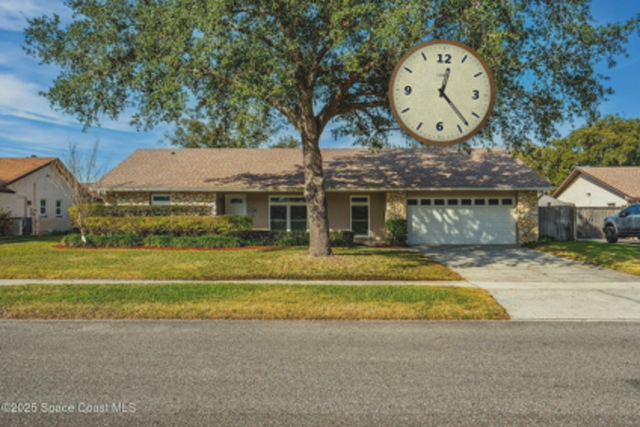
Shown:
12h23
